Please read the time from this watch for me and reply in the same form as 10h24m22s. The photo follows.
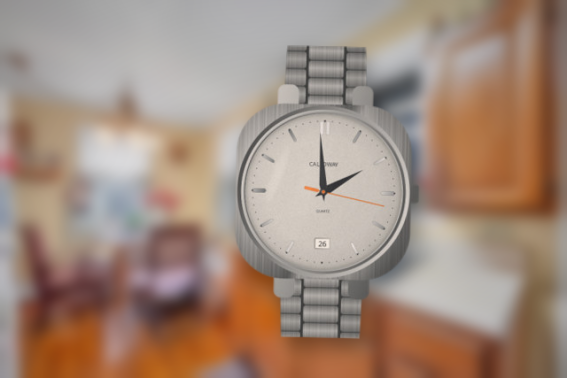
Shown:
1h59m17s
